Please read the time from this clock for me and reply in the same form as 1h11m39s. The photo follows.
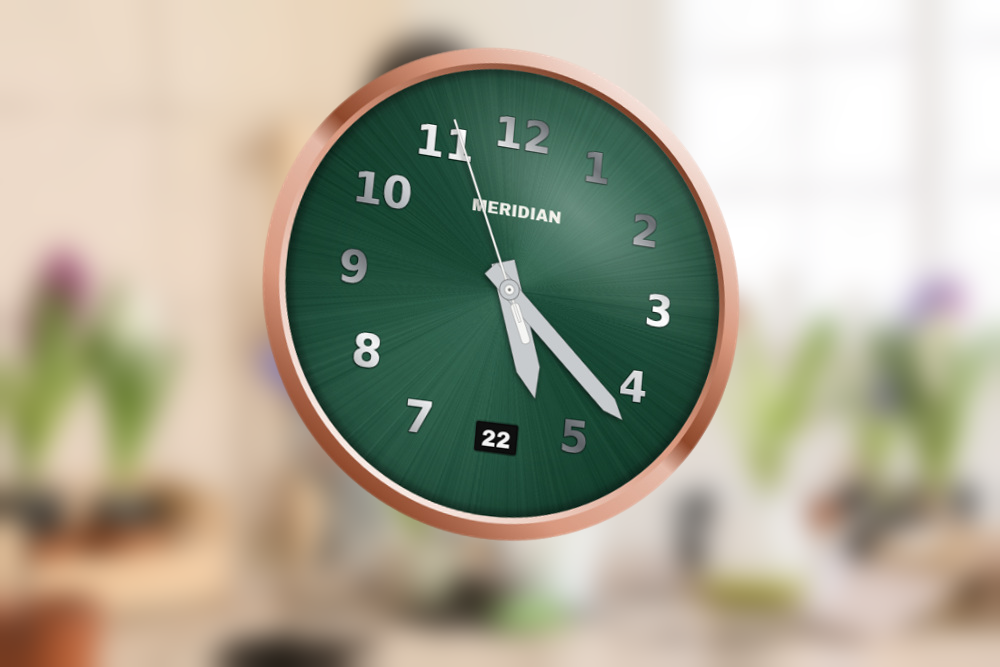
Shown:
5h21m56s
